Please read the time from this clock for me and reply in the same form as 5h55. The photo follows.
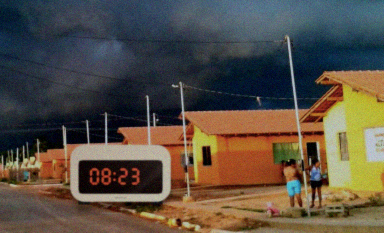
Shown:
8h23
